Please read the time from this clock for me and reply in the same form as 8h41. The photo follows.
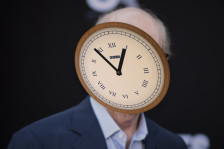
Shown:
12h54
